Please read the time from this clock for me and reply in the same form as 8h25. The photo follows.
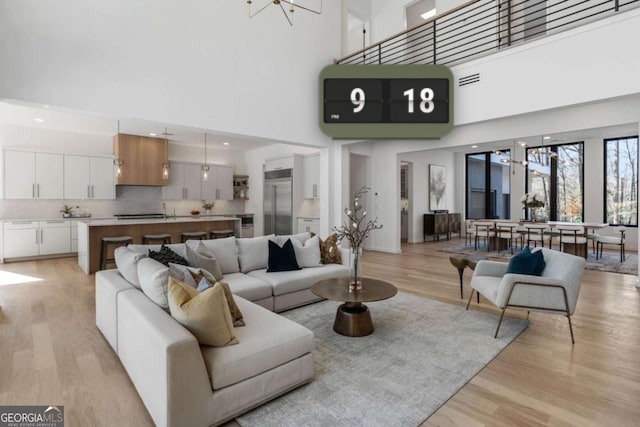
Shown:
9h18
